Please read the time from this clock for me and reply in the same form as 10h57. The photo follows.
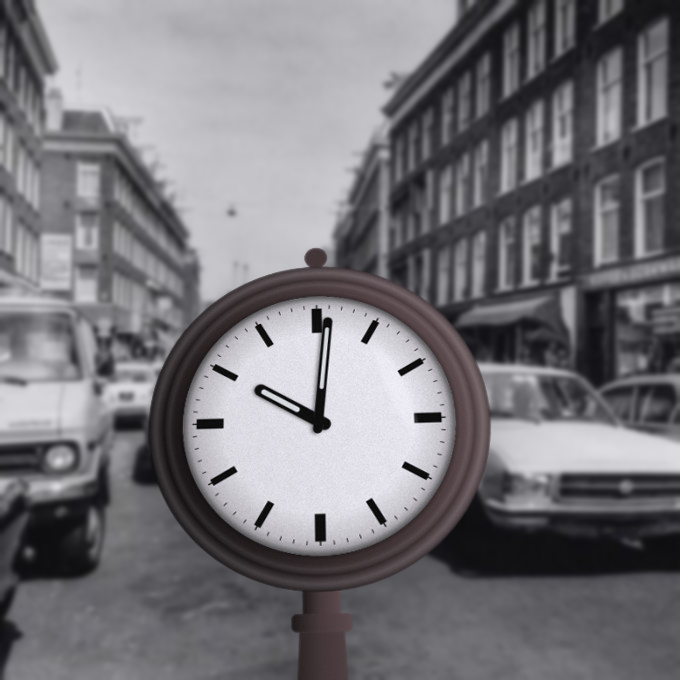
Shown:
10h01
